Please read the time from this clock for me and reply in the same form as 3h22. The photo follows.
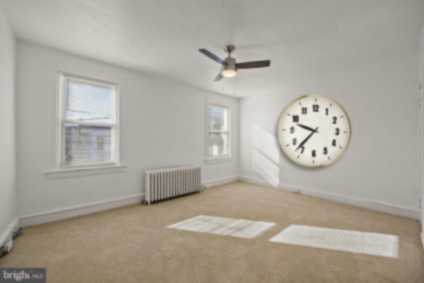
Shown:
9h37
